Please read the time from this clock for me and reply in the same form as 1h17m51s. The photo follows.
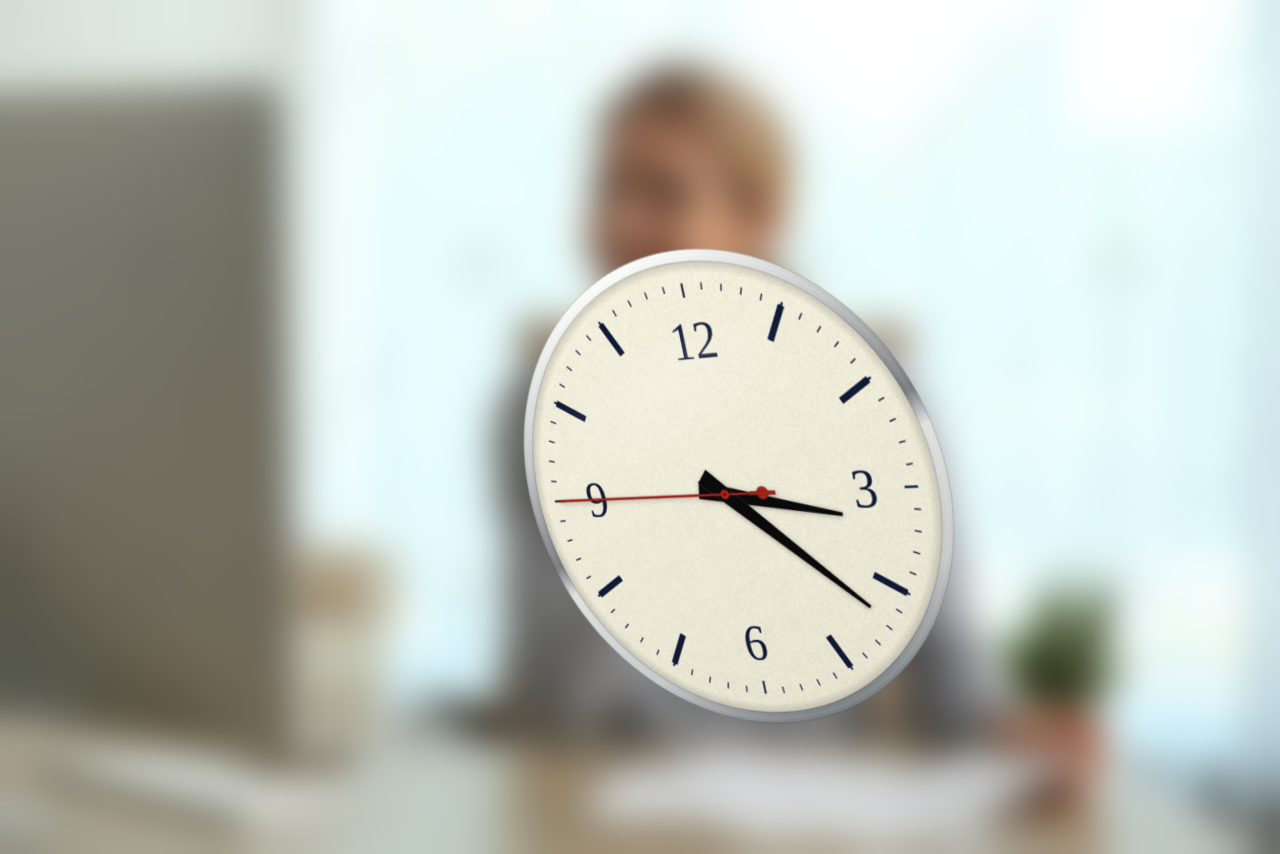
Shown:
3h21m45s
